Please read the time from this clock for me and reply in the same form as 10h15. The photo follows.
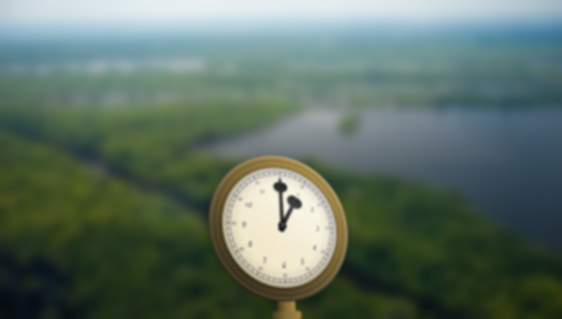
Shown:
1h00
